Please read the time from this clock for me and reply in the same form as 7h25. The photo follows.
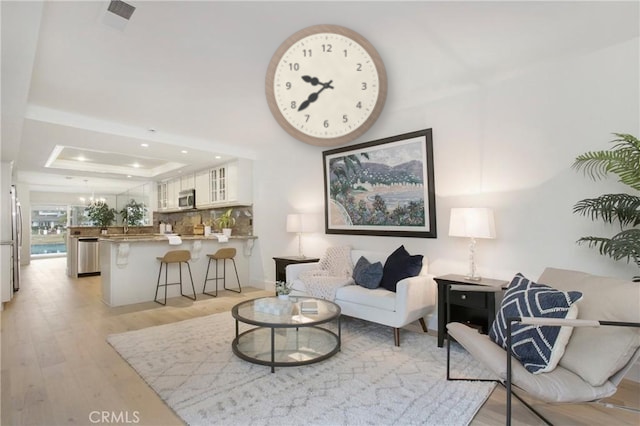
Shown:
9h38
